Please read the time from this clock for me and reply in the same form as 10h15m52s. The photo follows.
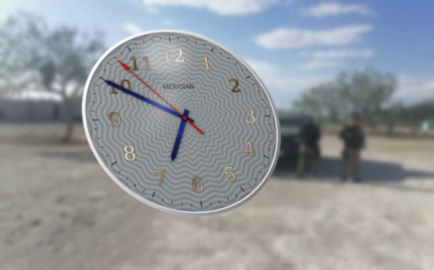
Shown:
6h49m53s
